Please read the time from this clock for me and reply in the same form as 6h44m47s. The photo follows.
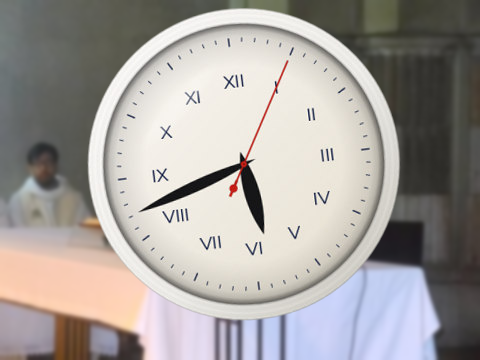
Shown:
5h42m05s
